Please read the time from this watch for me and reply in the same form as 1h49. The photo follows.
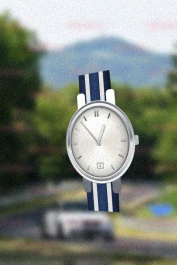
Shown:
12h53
